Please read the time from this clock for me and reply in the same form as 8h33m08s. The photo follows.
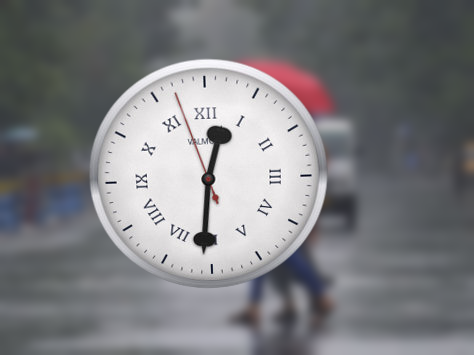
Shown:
12h30m57s
